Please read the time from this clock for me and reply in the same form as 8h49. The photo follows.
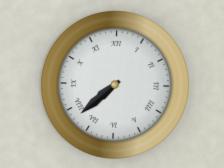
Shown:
7h38
